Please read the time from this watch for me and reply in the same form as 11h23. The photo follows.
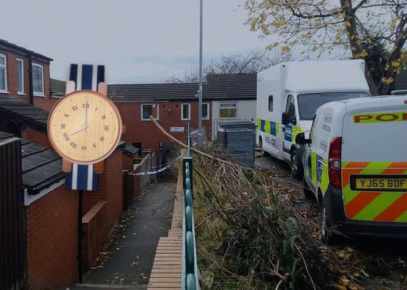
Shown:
8h00
